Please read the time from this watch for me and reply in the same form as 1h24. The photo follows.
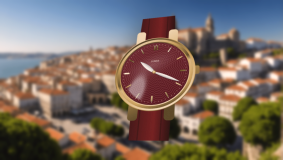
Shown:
10h19
